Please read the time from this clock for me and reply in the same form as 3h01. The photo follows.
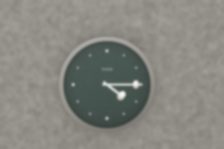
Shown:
4h15
